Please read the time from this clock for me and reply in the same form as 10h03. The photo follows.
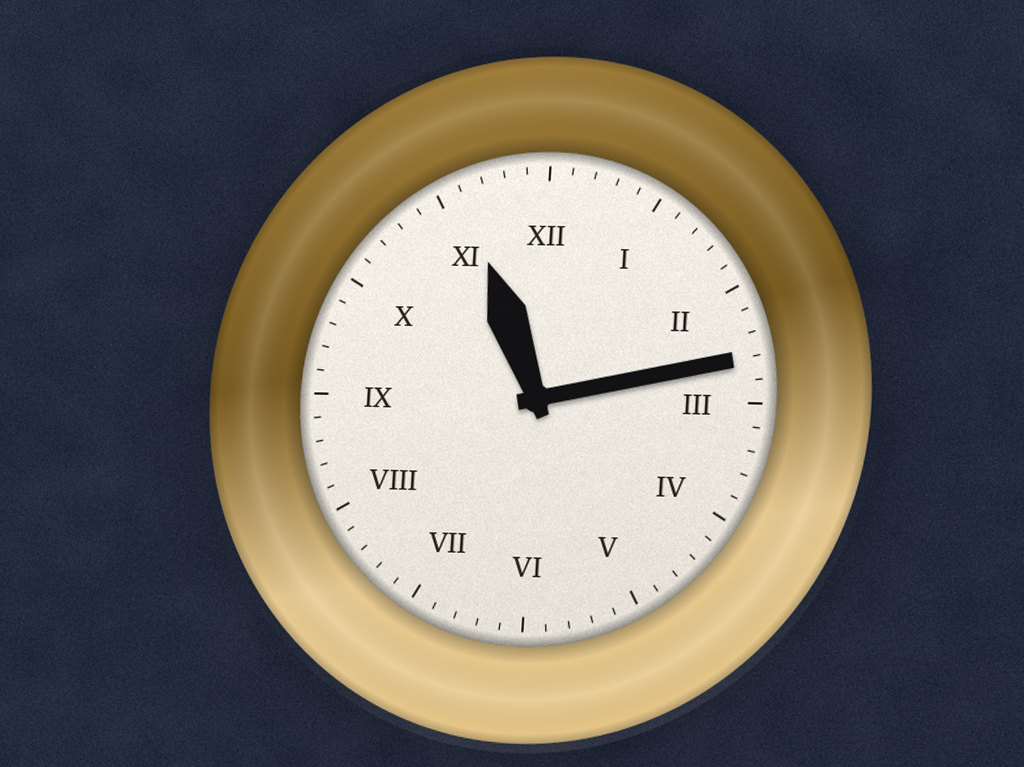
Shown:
11h13
